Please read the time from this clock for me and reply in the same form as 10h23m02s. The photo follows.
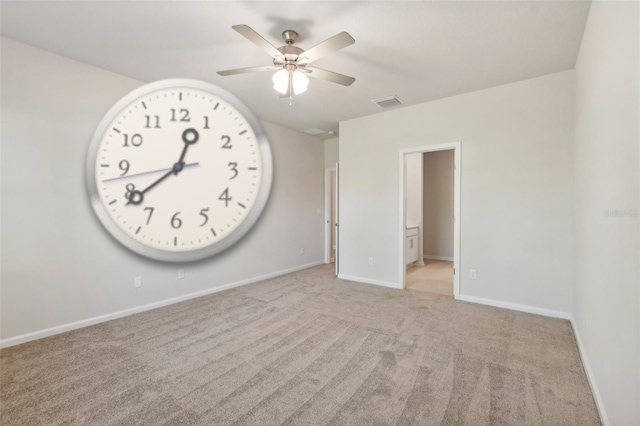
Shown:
12h38m43s
